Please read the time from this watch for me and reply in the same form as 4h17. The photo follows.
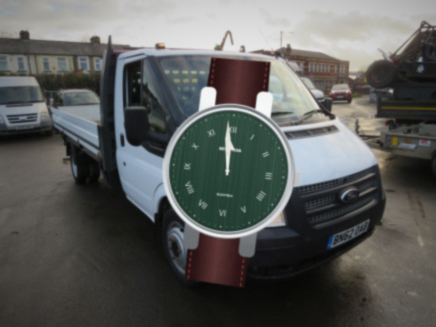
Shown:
11h59
